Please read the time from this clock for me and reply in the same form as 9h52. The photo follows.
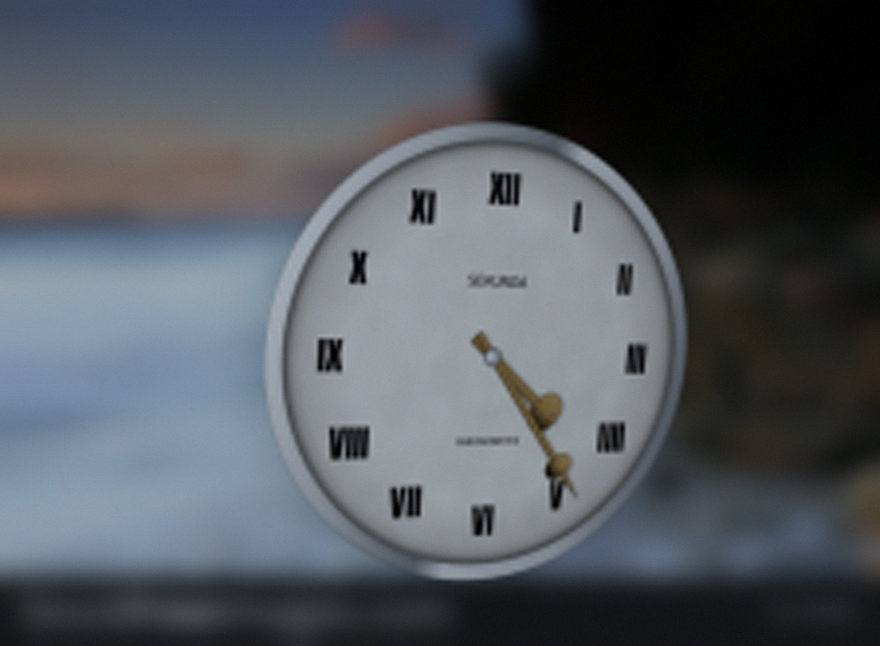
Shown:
4h24
